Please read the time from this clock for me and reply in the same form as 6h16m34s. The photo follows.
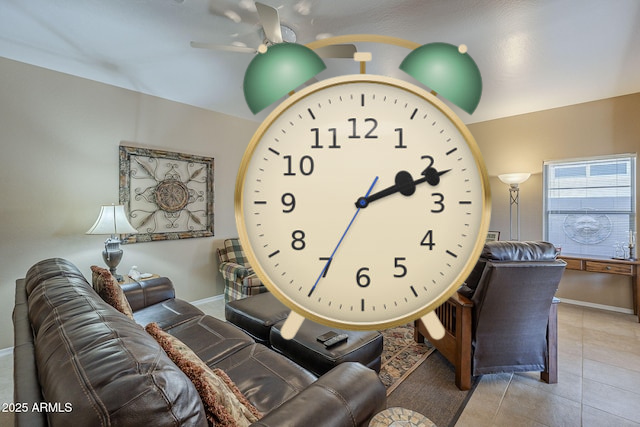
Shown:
2h11m35s
